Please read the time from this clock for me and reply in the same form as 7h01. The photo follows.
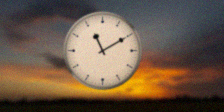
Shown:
11h10
